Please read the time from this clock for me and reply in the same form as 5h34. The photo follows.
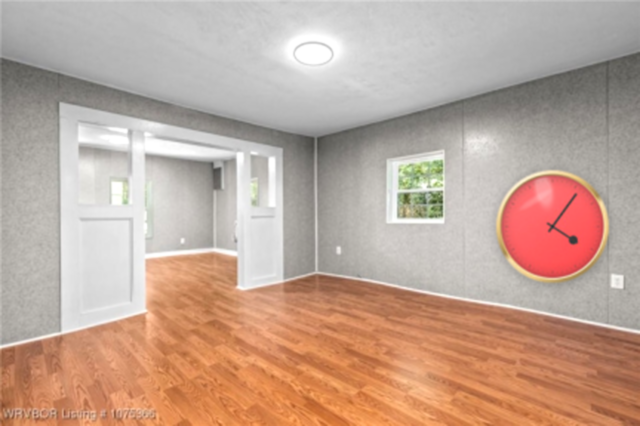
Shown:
4h06
